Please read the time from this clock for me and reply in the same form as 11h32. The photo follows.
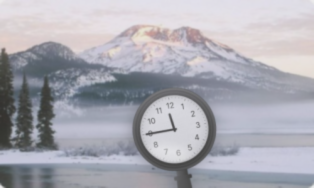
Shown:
11h45
